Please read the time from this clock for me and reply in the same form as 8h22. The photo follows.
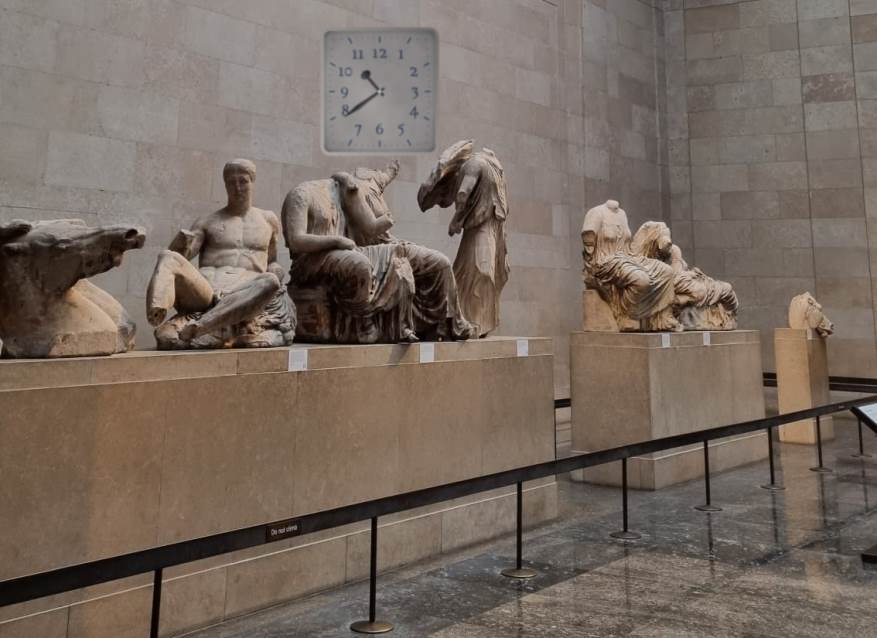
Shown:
10h39
